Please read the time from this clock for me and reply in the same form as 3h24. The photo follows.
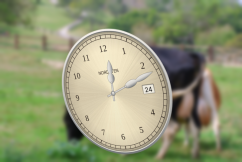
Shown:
12h12
